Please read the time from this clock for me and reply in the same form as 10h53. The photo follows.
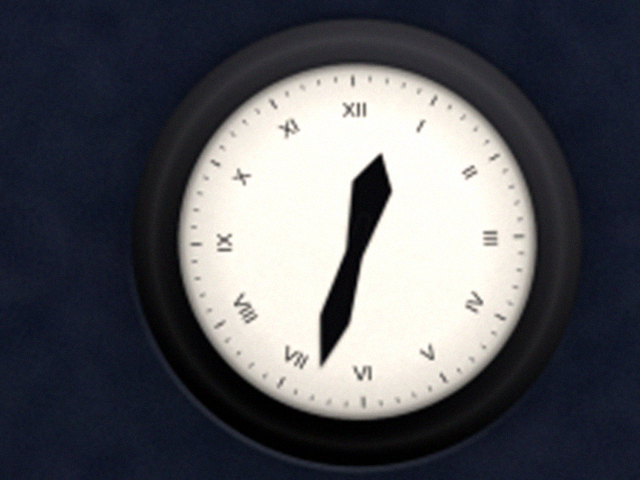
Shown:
12h33
